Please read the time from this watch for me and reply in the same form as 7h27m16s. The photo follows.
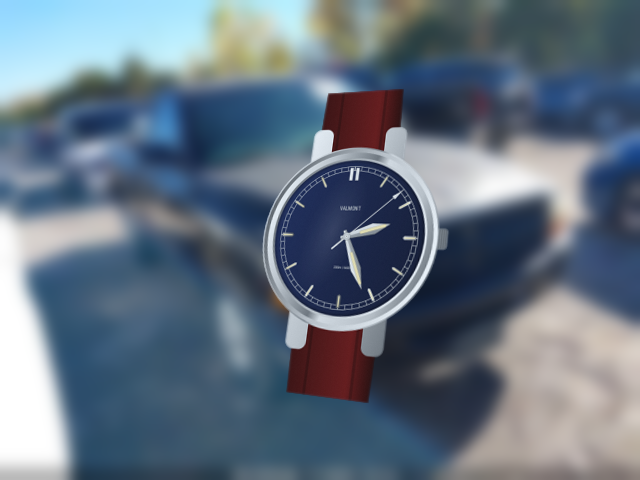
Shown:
2h26m08s
